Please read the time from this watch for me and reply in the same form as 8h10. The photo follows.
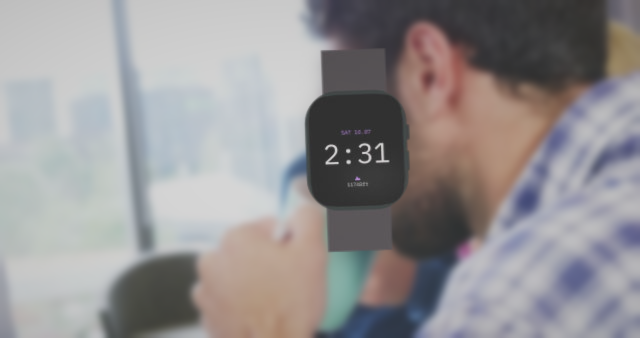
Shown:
2h31
